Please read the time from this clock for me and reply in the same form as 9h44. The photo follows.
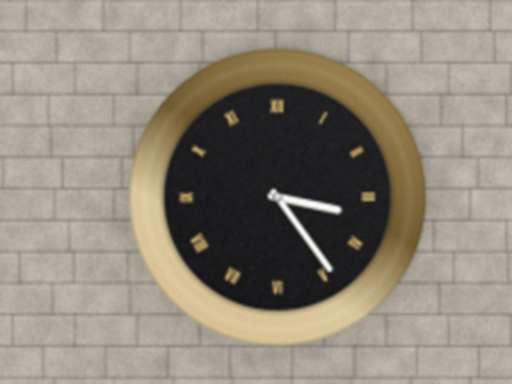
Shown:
3h24
